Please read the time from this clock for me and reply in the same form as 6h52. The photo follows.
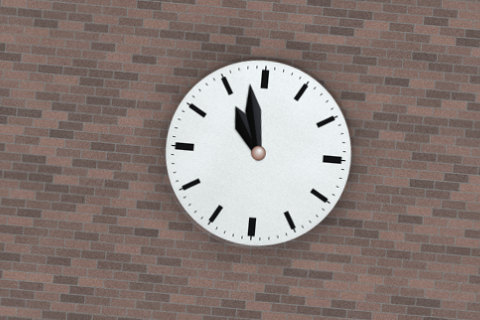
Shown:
10h58
